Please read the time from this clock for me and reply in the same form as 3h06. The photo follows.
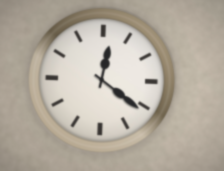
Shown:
12h21
